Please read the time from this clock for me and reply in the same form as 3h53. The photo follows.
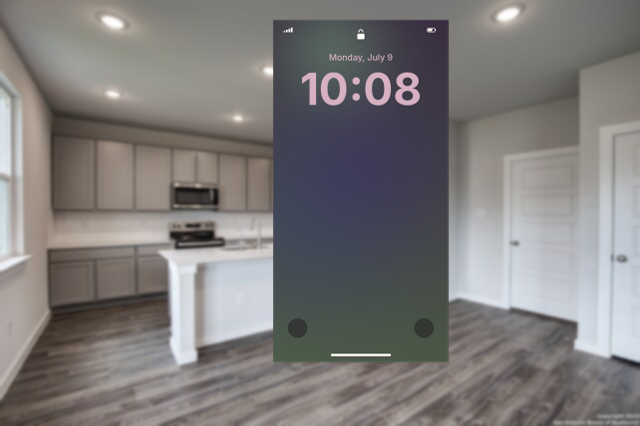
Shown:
10h08
